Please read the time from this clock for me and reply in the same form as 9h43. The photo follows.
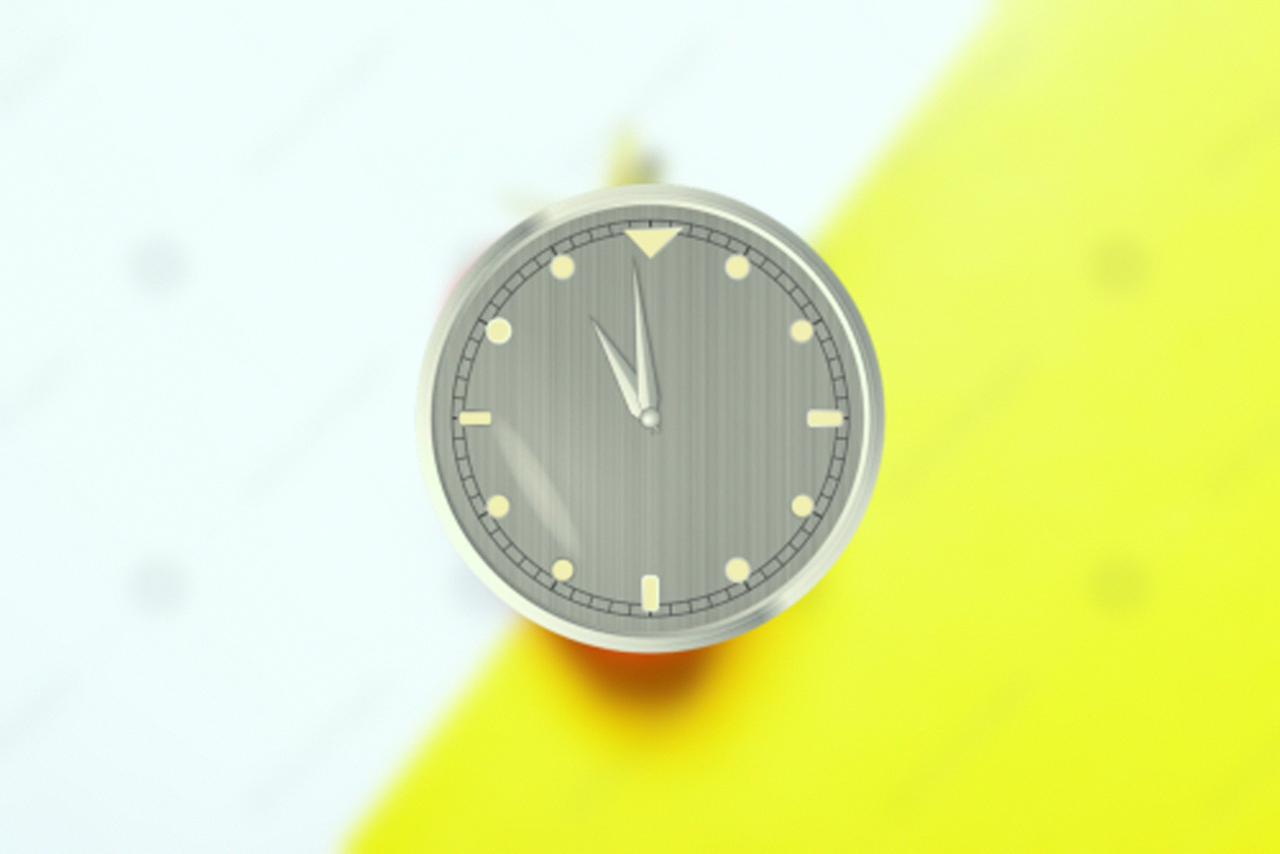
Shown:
10h59
